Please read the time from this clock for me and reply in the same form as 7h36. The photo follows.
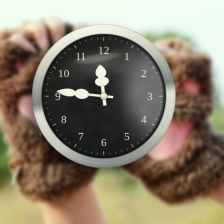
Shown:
11h46
